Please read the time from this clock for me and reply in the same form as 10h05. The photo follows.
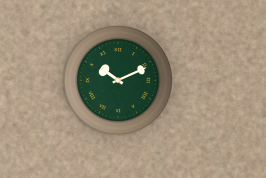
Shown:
10h11
